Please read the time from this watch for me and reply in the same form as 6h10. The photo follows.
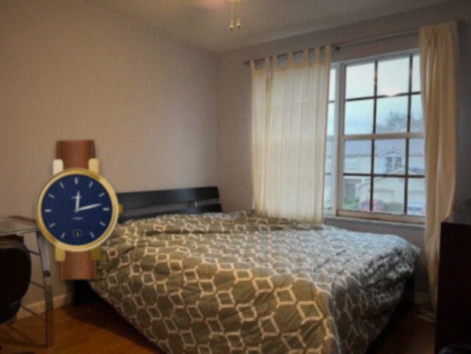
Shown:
12h13
